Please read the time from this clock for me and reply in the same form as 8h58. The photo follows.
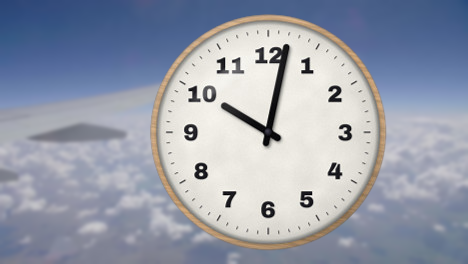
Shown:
10h02
